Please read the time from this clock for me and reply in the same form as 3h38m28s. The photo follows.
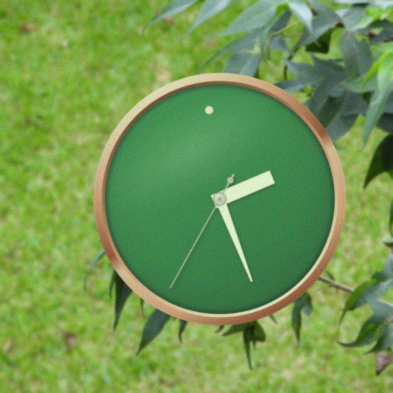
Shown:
2h27m36s
